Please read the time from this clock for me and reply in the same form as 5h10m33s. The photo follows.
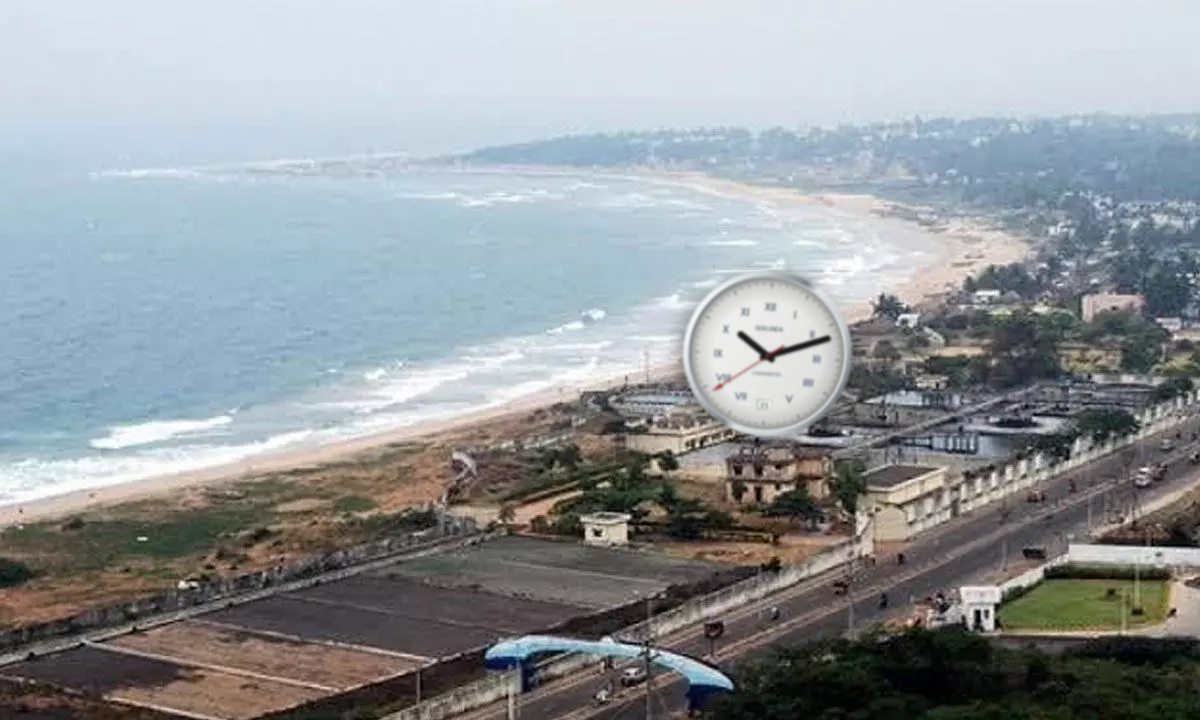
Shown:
10h11m39s
